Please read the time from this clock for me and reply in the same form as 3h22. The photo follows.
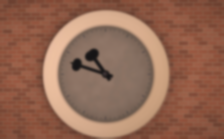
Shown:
10h48
